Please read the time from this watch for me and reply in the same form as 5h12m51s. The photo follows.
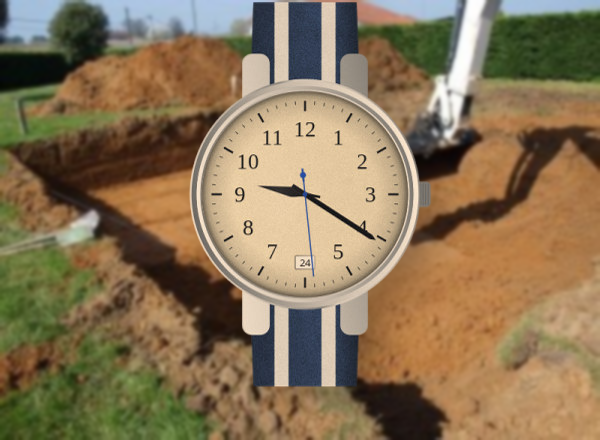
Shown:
9h20m29s
